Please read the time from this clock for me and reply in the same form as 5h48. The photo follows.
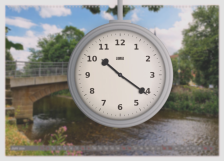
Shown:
10h21
